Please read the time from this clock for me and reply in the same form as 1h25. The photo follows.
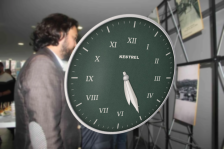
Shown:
5h25
